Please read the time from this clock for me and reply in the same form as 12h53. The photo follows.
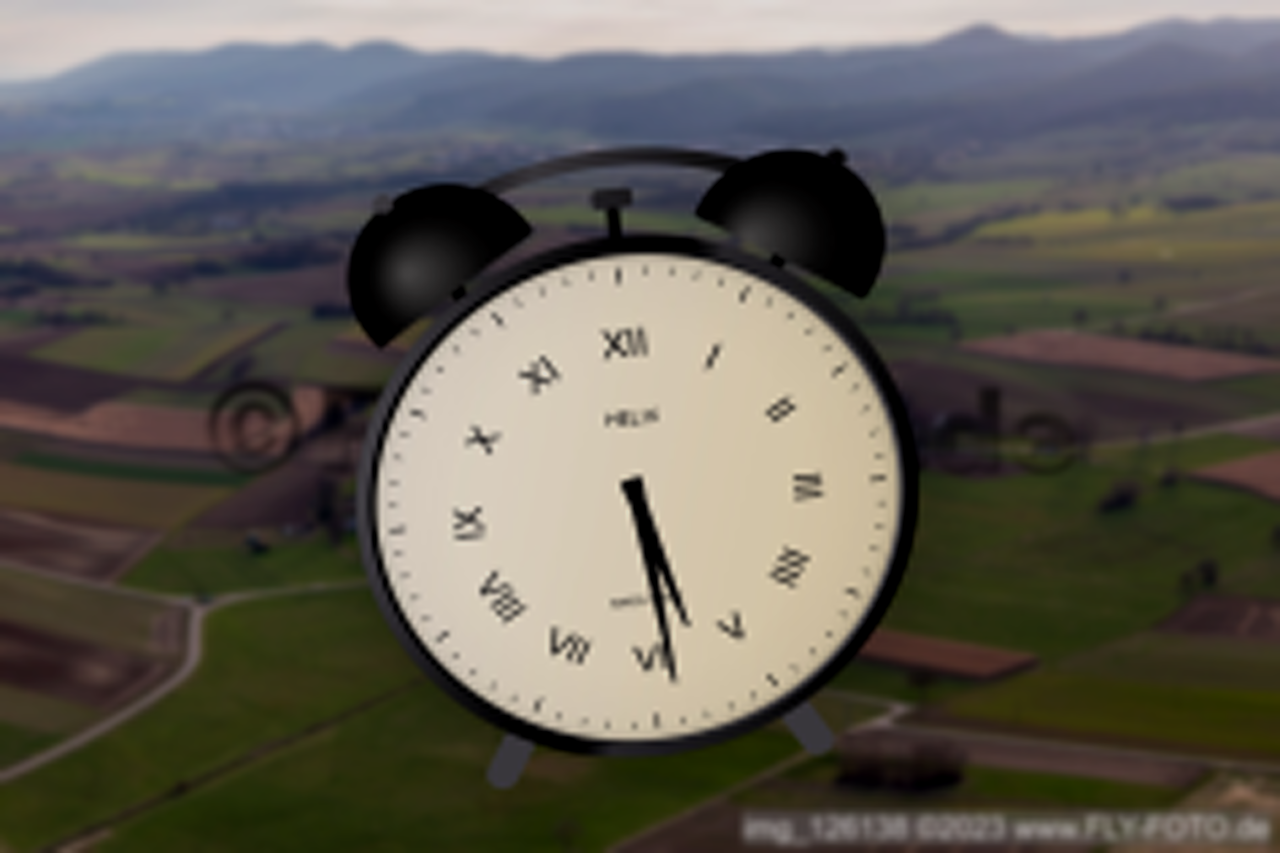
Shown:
5h29
